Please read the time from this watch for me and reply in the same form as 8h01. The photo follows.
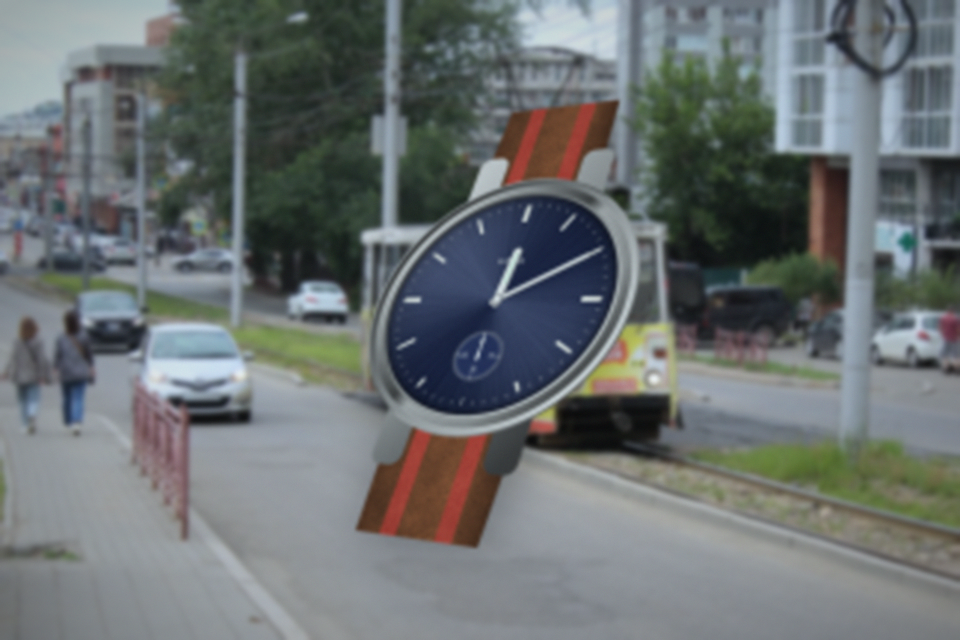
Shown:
12h10
